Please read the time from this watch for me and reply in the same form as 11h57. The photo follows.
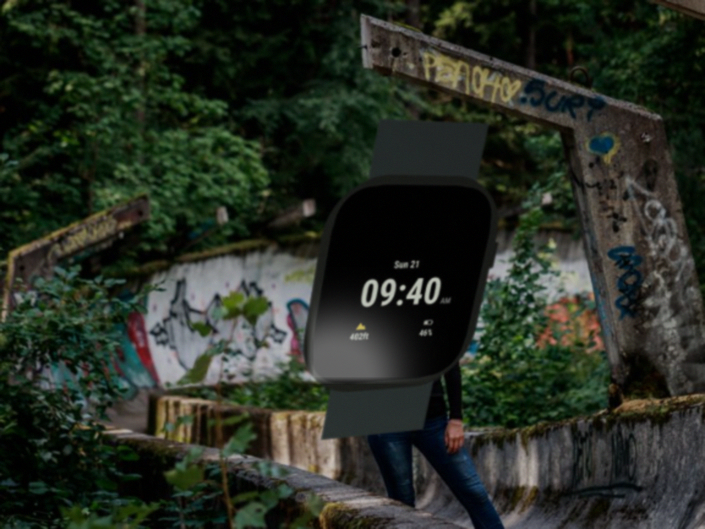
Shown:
9h40
